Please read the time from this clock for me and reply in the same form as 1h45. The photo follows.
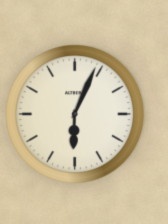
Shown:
6h04
